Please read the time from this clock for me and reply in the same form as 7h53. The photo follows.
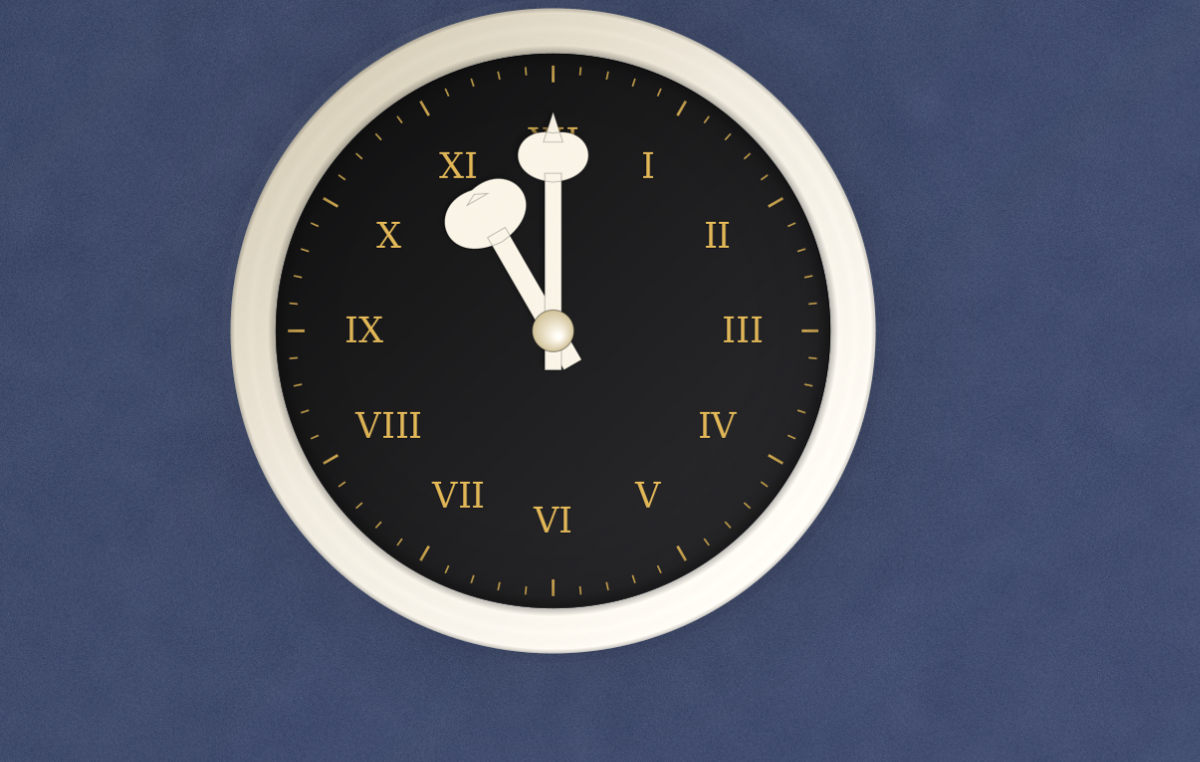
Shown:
11h00
